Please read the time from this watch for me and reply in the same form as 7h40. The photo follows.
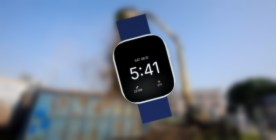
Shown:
5h41
